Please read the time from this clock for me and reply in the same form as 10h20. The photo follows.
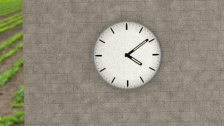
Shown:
4h09
